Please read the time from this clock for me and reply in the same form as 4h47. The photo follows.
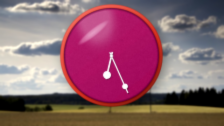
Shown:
6h26
